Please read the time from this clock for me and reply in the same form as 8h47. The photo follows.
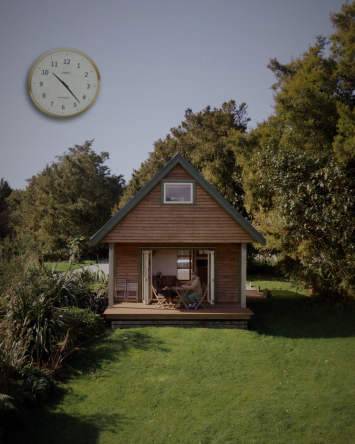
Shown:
10h23
